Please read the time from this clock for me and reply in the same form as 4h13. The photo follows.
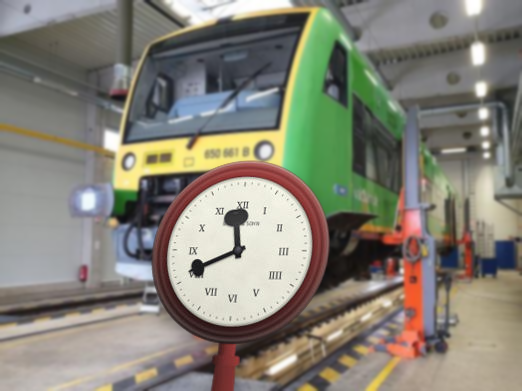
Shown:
11h41
